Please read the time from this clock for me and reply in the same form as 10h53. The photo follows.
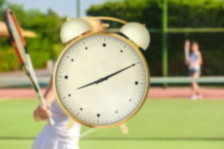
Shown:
8h10
